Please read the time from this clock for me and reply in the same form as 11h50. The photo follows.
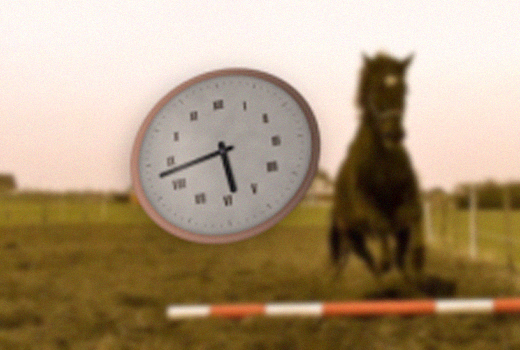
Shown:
5h43
